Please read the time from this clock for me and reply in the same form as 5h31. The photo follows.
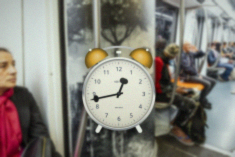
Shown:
12h43
